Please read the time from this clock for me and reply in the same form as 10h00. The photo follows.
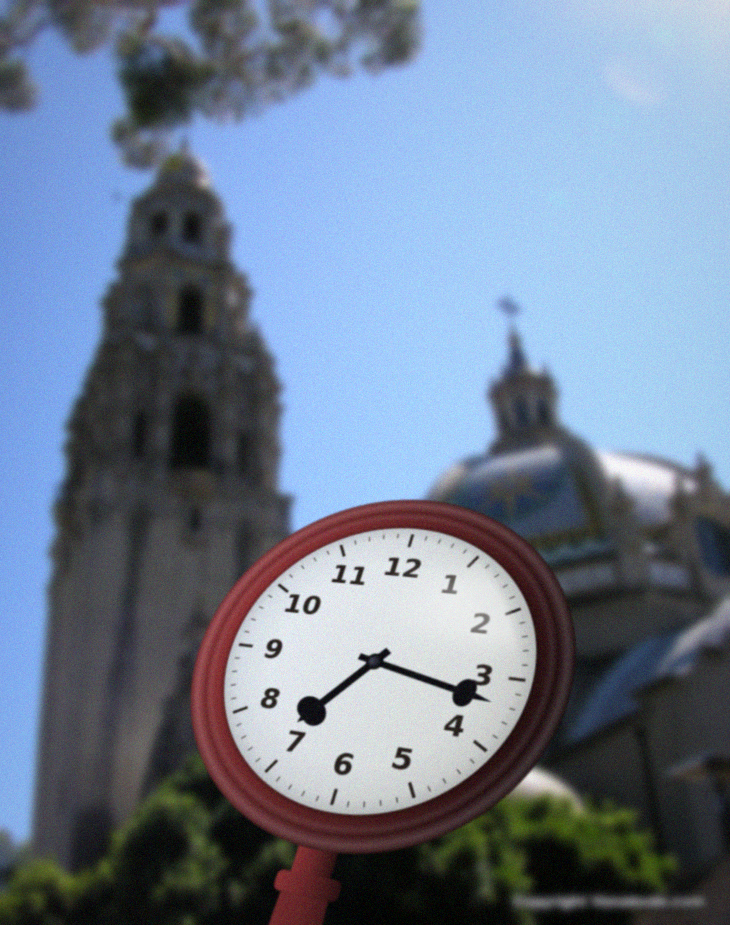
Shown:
7h17
